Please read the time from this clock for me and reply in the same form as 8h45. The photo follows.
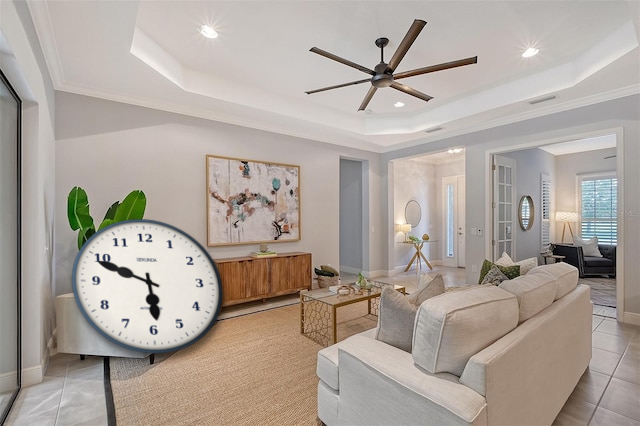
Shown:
5h49
